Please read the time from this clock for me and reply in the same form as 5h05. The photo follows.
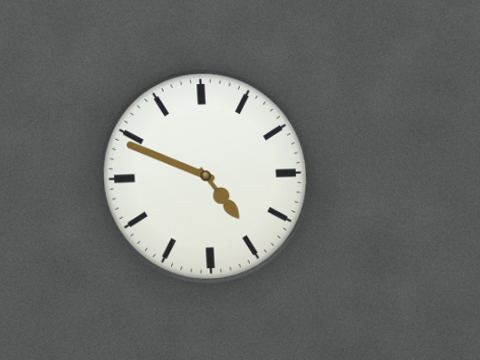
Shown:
4h49
